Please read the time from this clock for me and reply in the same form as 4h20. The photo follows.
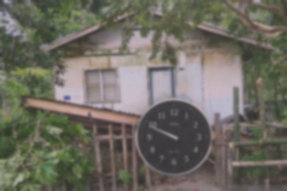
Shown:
9h49
